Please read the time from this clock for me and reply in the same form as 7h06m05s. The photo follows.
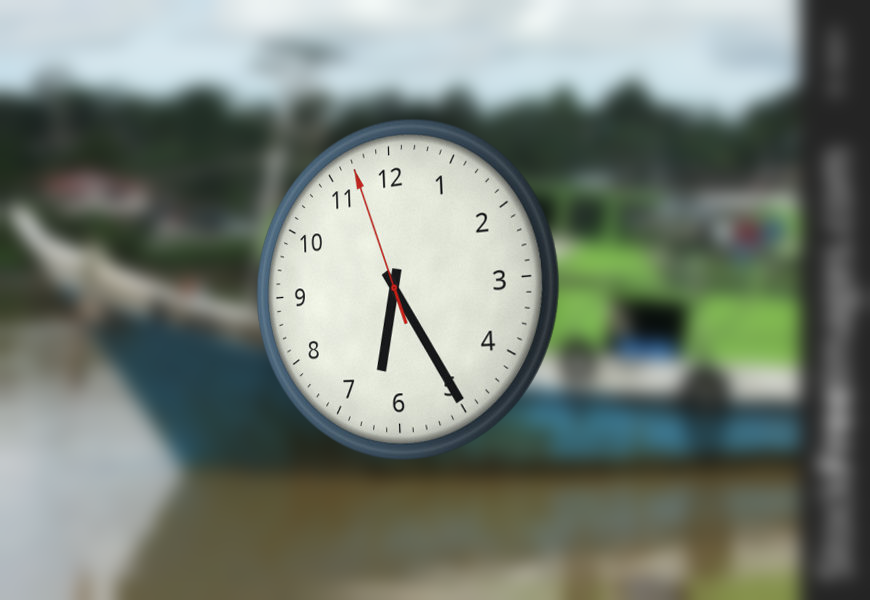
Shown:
6h24m57s
